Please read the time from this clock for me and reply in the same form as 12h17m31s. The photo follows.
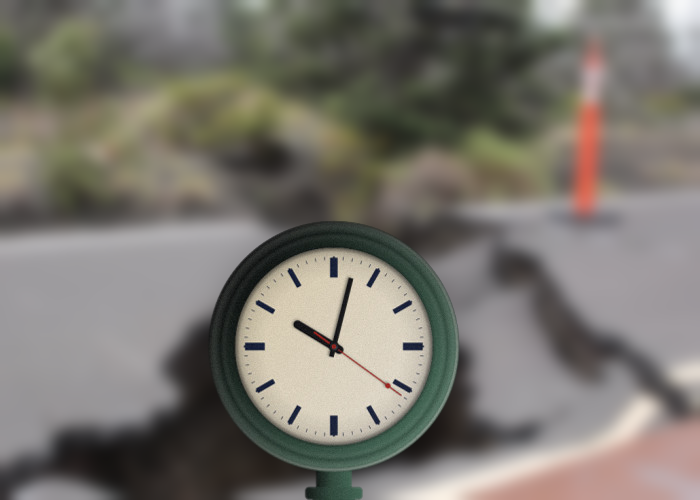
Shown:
10h02m21s
